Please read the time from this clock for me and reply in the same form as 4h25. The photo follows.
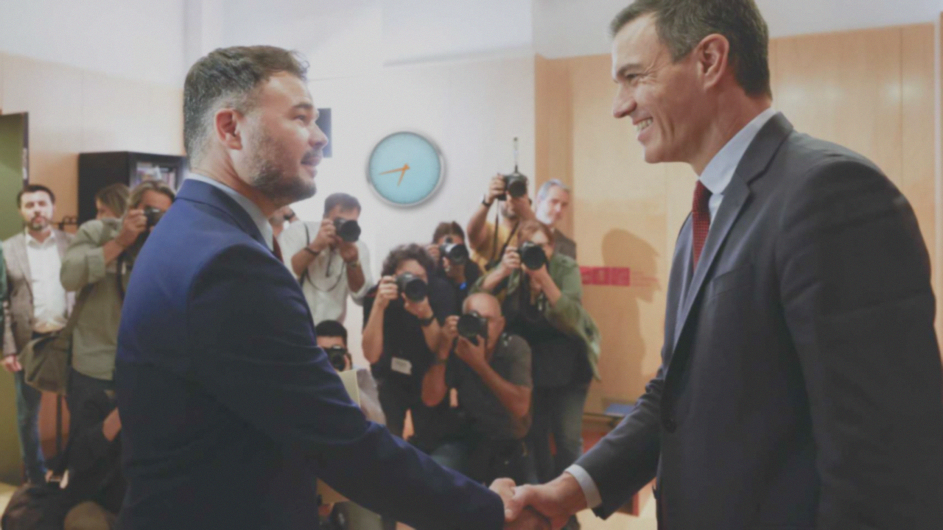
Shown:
6h43
